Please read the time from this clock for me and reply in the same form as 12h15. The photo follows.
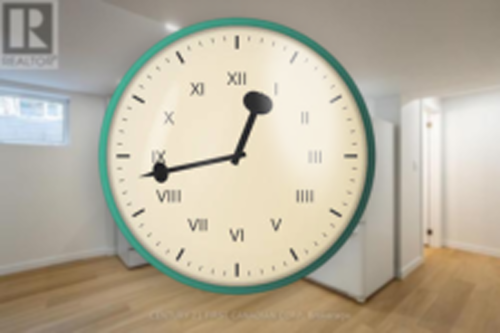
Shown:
12h43
